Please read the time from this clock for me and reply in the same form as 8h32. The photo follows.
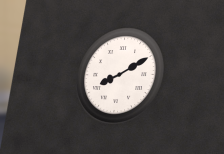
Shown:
8h10
